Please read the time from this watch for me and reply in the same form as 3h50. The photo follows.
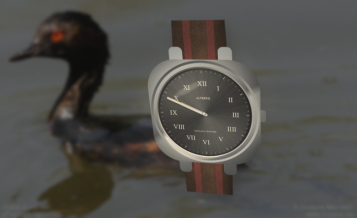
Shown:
9h49
